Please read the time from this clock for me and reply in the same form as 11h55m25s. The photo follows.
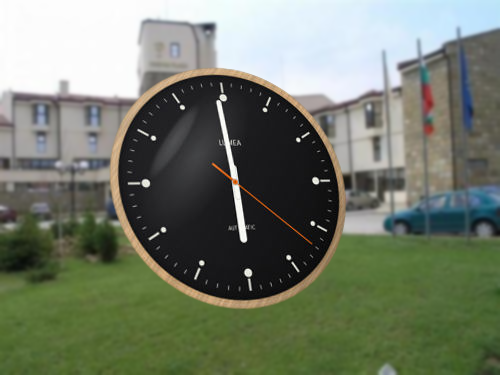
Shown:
5h59m22s
